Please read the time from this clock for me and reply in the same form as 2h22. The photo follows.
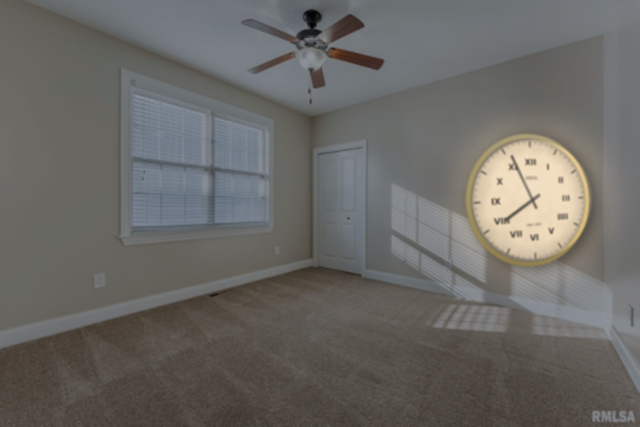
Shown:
7h56
